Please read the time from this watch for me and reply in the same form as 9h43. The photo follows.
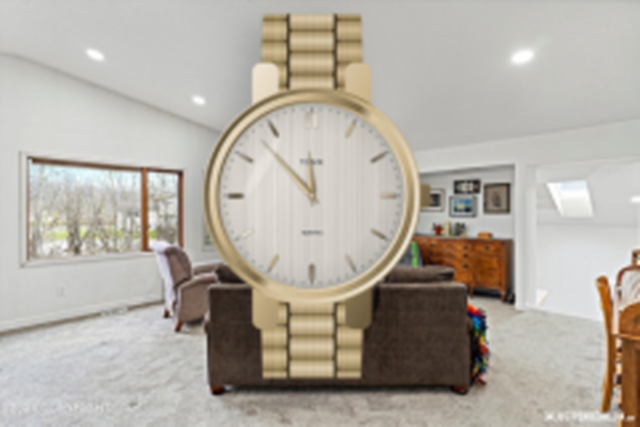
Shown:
11h53
